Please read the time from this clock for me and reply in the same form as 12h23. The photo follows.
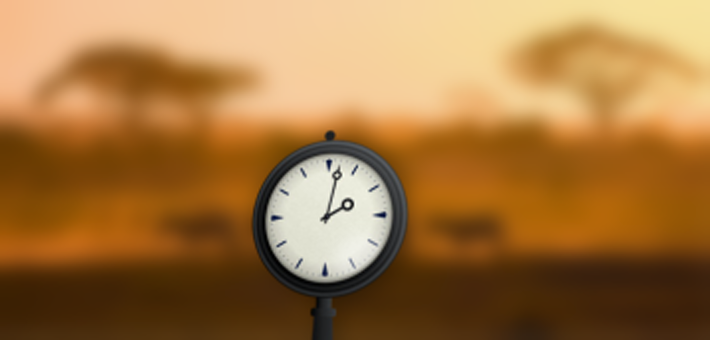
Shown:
2h02
